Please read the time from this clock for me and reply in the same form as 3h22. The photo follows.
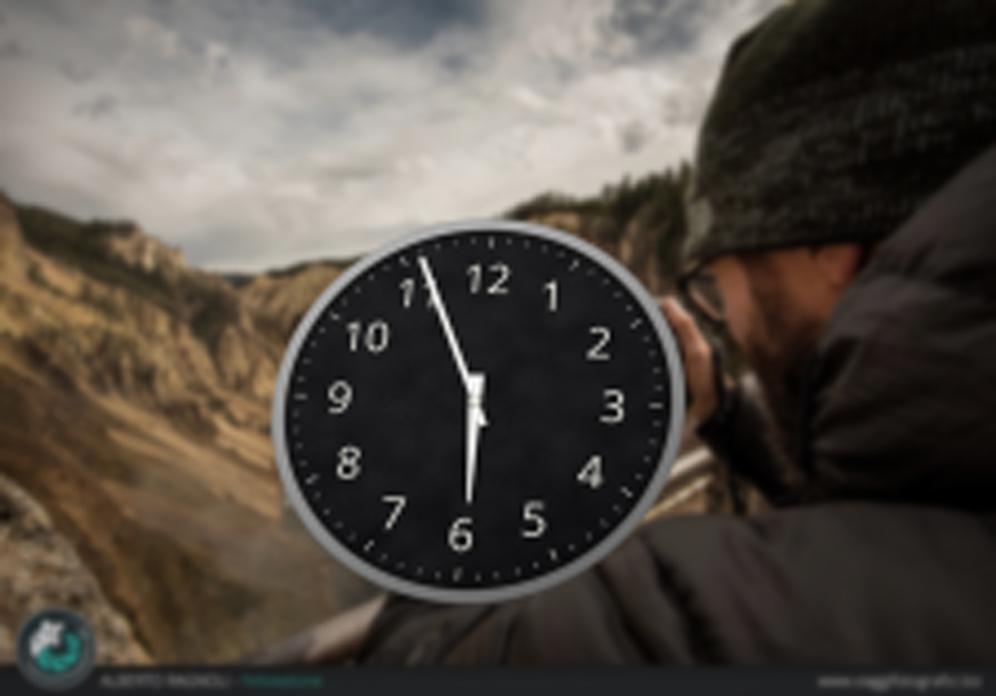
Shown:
5h56
